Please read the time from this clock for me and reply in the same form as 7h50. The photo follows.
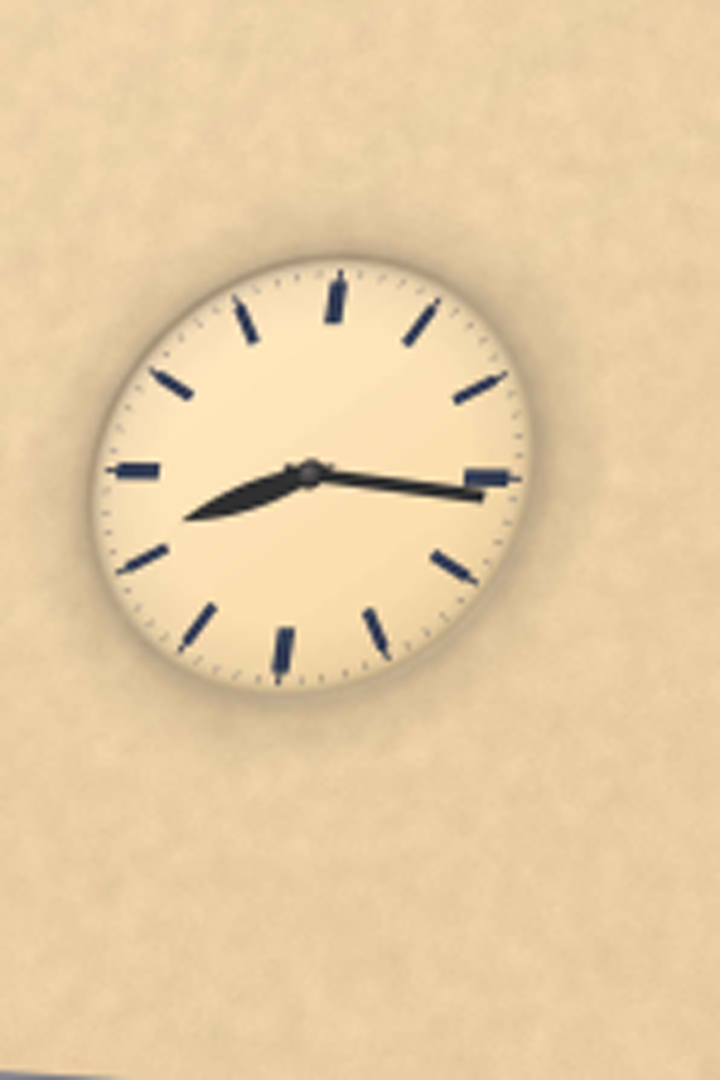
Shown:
8h16
